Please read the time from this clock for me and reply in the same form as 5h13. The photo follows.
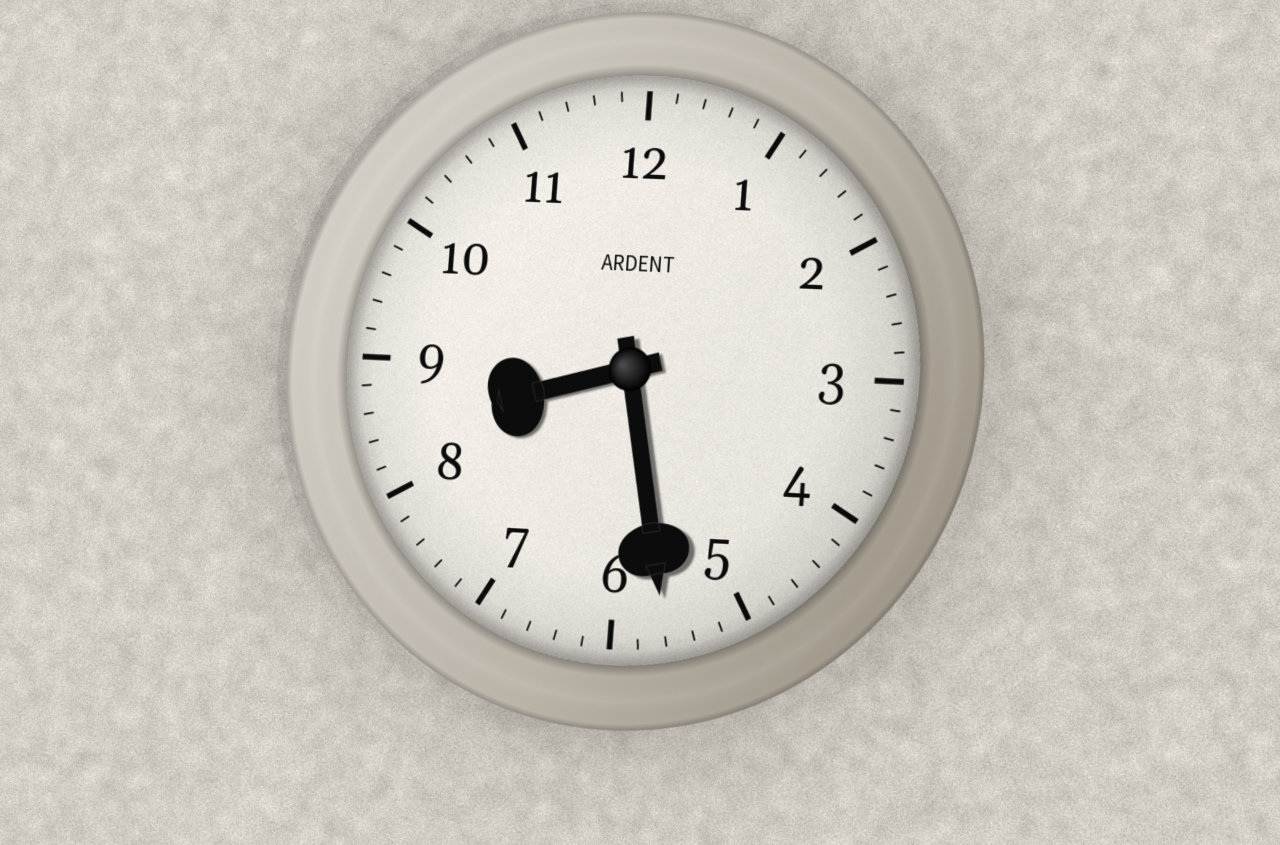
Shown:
8h28
